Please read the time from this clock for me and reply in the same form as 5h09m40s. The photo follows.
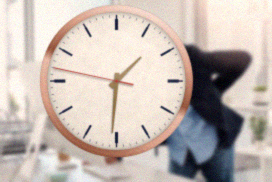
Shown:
1h30m47s
